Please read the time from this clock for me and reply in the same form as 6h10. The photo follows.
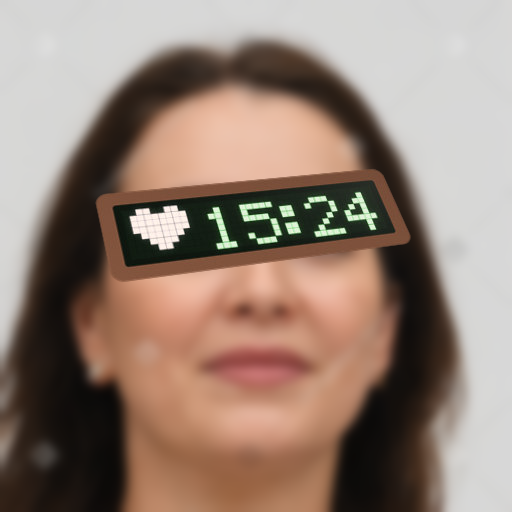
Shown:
15h24
